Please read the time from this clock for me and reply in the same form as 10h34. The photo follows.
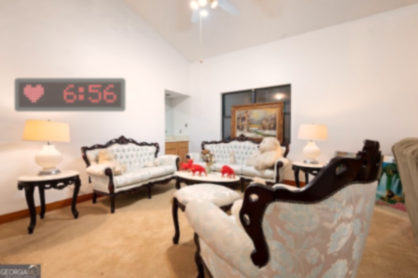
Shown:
6h56
